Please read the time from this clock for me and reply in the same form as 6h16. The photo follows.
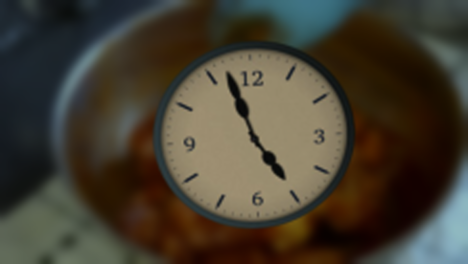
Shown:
4h57
